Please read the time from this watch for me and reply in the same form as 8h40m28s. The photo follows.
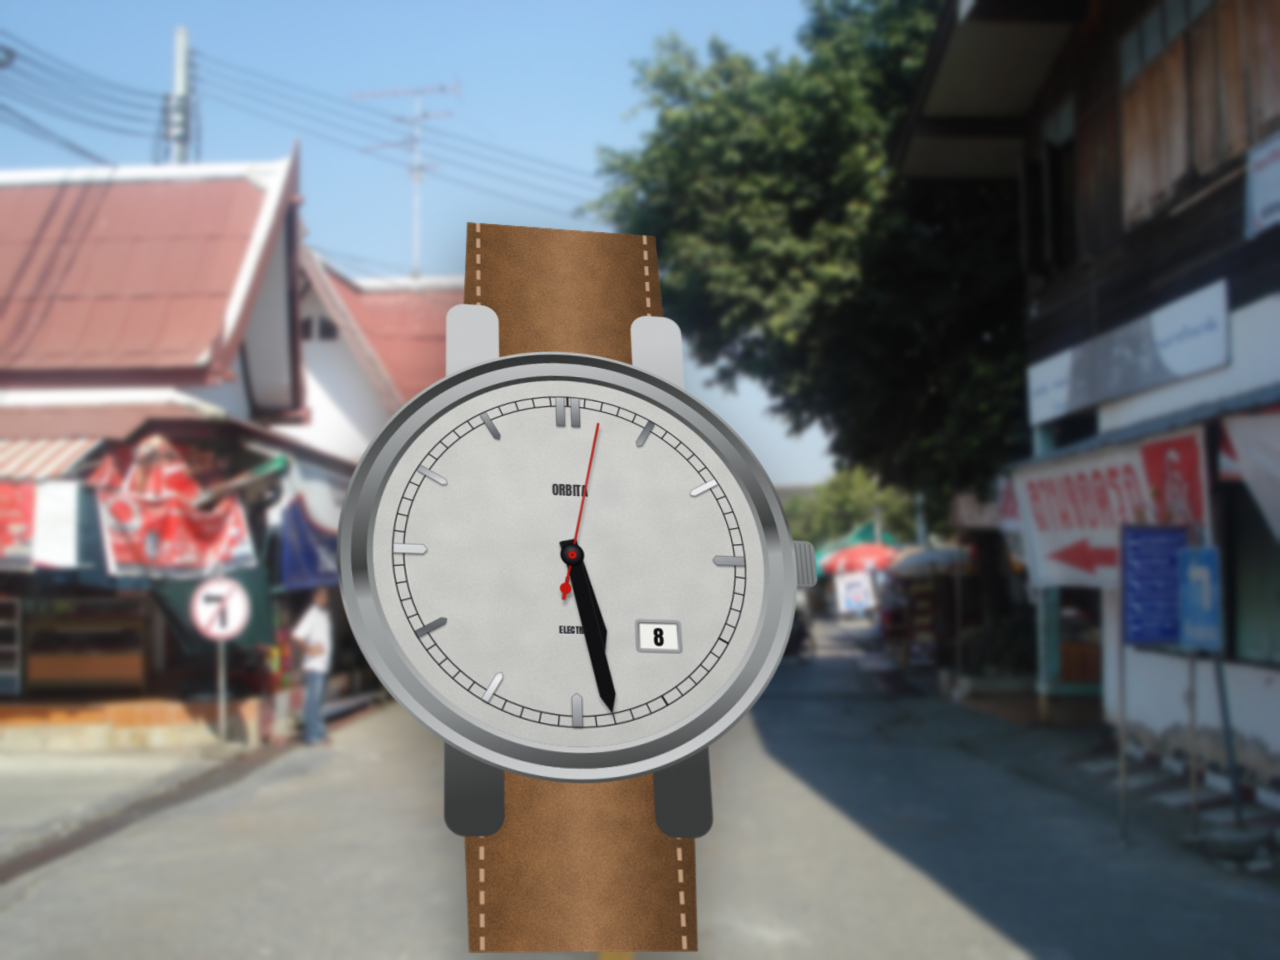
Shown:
5h28m02s
